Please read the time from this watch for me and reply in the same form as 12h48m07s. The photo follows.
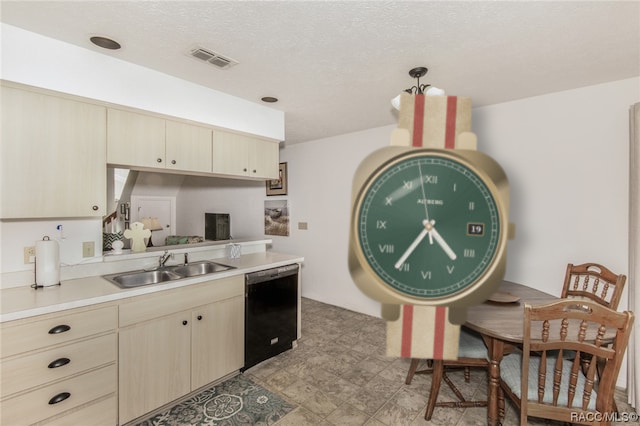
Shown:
4h35m58s
